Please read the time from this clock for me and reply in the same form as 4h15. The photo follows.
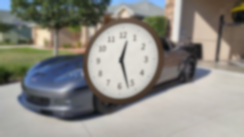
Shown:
12h27
